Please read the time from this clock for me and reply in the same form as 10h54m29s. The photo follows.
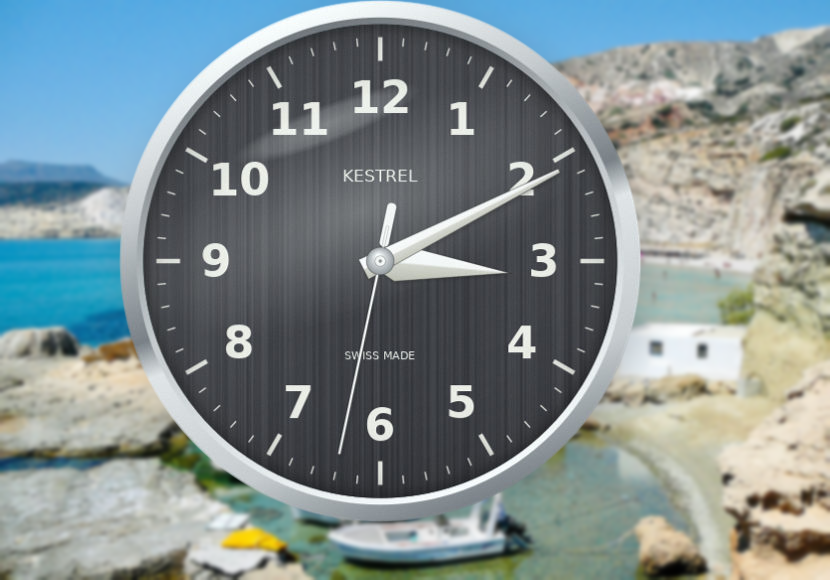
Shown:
3h10m32s
